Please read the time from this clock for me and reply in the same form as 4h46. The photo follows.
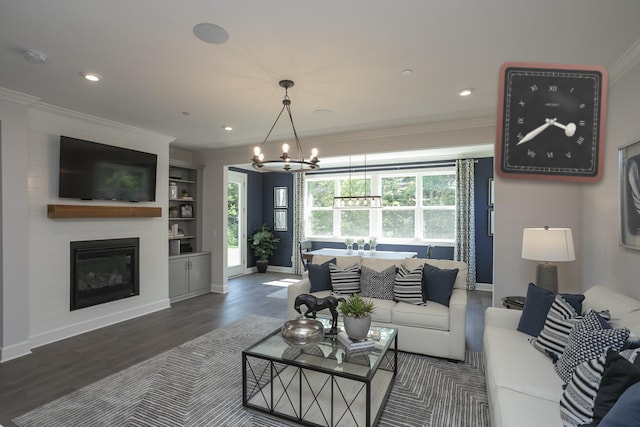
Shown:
3h39
